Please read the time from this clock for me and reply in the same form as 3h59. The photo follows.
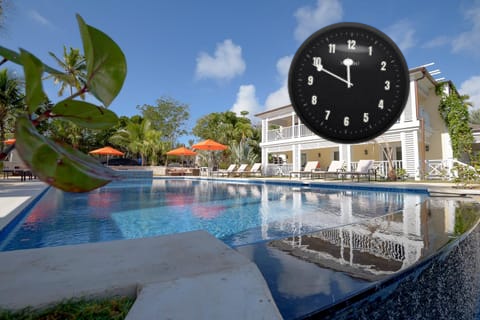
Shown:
11h49
